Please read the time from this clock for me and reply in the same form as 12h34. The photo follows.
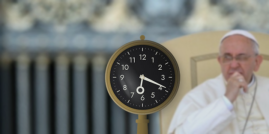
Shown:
6h19
